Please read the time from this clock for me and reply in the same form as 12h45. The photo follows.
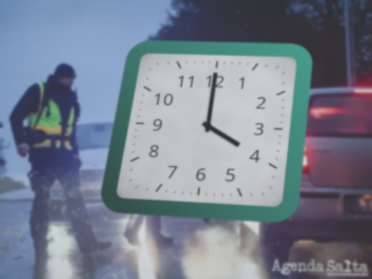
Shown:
4h00
